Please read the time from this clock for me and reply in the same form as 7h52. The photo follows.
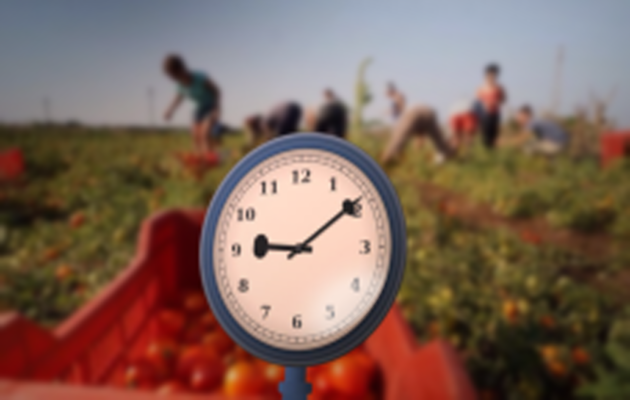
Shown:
9h09
